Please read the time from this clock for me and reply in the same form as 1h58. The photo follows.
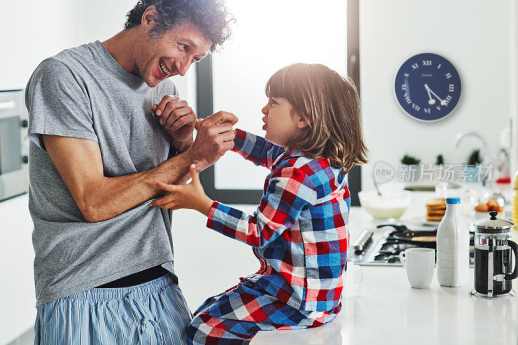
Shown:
5h22
